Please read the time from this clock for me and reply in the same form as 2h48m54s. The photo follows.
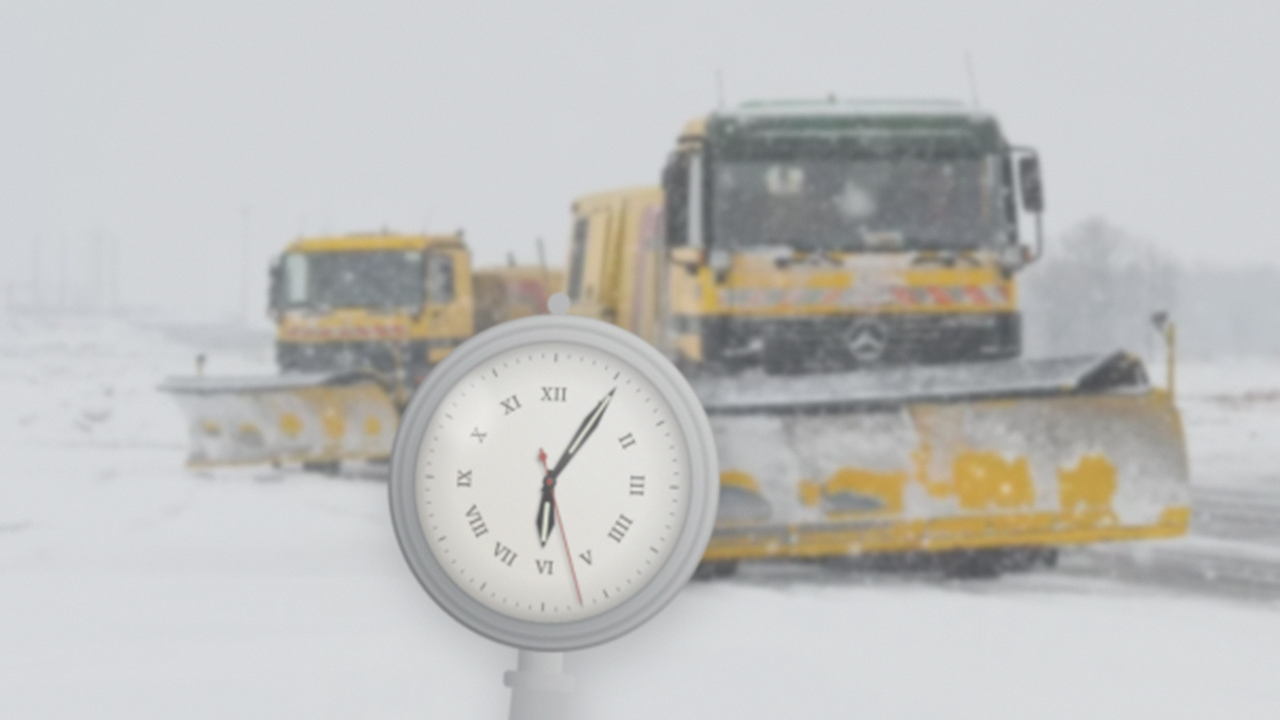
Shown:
6h05m27s
